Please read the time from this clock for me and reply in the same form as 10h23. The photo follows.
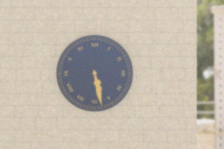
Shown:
5h28
